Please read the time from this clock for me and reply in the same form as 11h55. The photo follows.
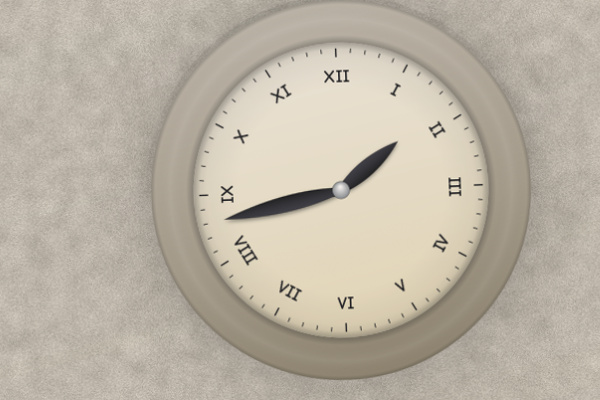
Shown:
1h43
